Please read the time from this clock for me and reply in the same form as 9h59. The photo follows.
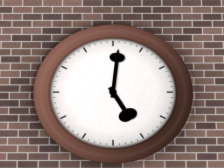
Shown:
5h01
